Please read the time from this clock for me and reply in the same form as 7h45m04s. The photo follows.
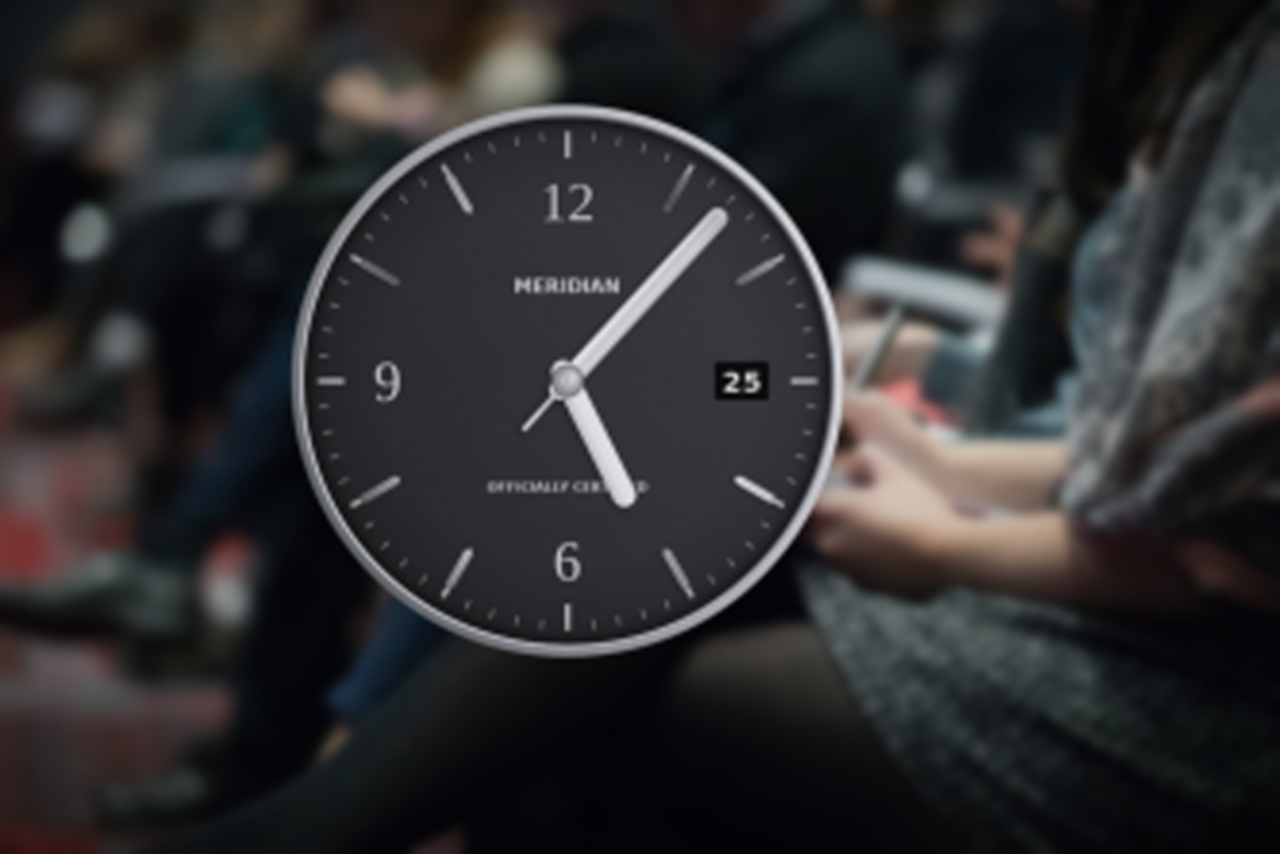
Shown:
5h07m07s
